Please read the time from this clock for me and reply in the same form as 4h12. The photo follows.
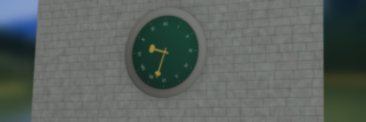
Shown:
9h33
